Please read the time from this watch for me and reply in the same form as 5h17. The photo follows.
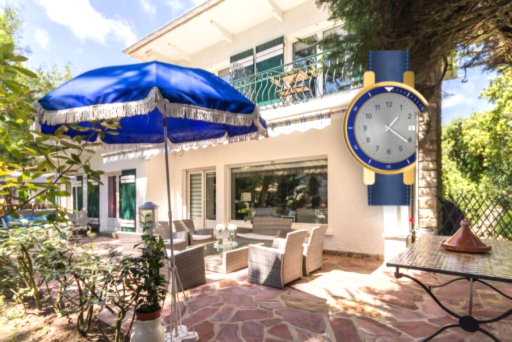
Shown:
1h21
